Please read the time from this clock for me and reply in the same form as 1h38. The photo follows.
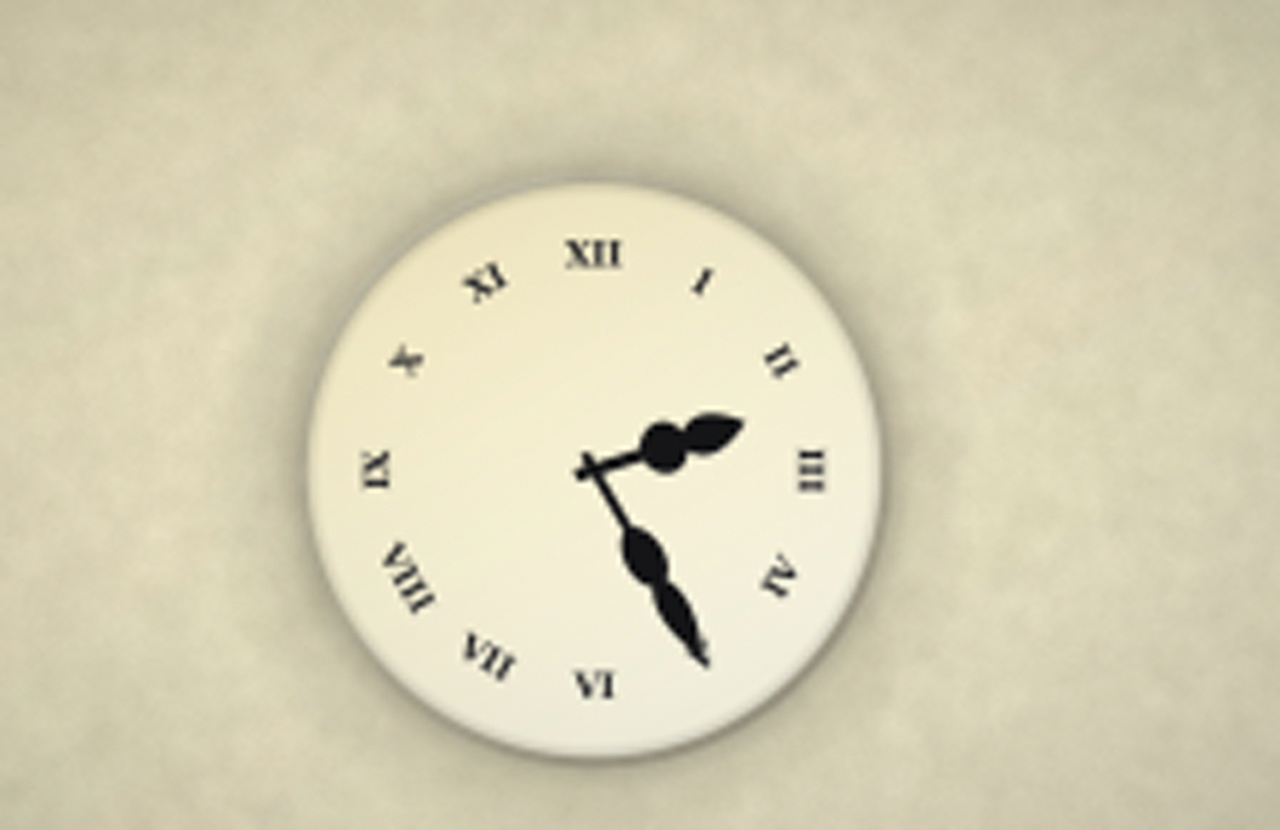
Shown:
2h25
